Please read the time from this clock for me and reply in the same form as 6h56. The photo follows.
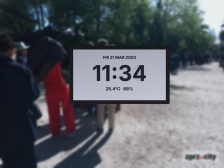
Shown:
11h34
